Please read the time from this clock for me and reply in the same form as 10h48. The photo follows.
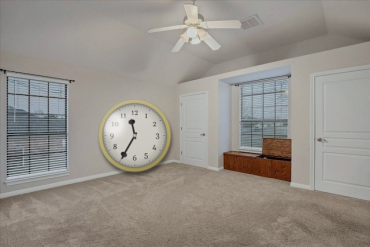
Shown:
11h35
